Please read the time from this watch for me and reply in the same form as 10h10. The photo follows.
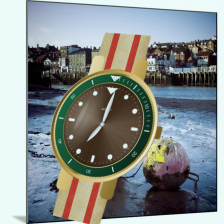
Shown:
7h01
